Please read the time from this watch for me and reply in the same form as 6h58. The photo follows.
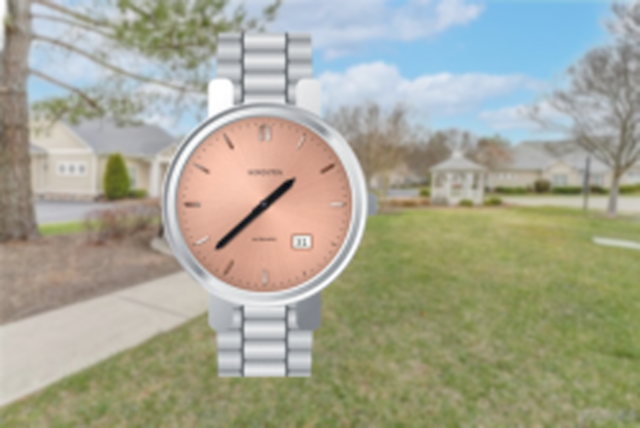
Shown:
1h38
